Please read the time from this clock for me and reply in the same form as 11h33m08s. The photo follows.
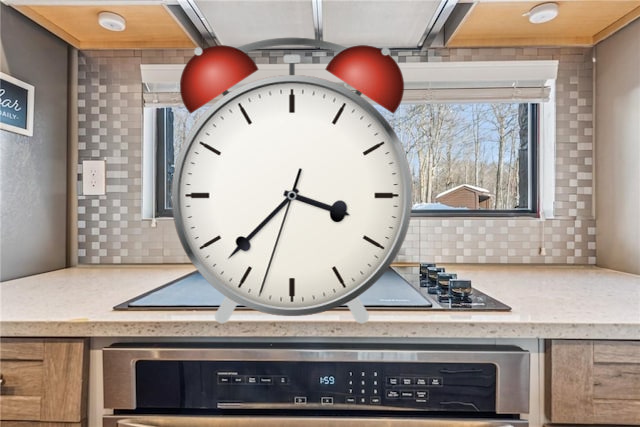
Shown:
3h37m33s
